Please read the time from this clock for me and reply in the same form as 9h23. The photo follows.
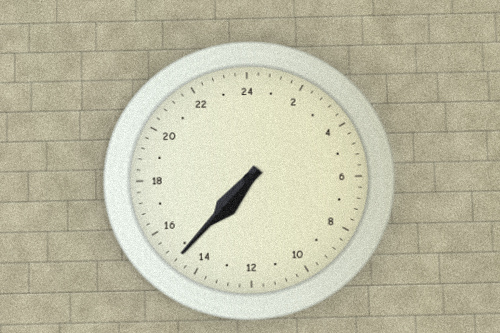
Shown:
14h37
